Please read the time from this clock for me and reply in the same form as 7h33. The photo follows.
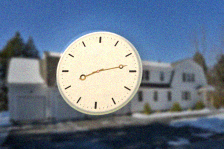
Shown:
8h13
